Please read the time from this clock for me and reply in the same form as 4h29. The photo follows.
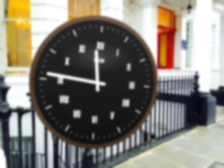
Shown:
11h46
